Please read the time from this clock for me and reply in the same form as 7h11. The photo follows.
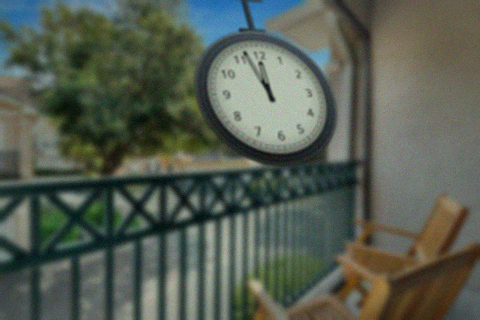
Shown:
11h57
